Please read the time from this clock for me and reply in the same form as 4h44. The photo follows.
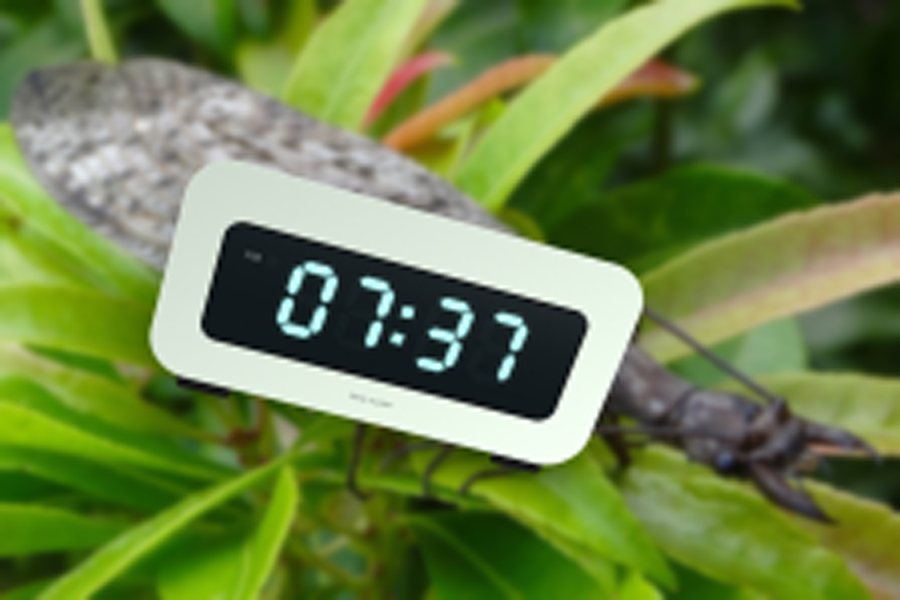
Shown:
7h37
